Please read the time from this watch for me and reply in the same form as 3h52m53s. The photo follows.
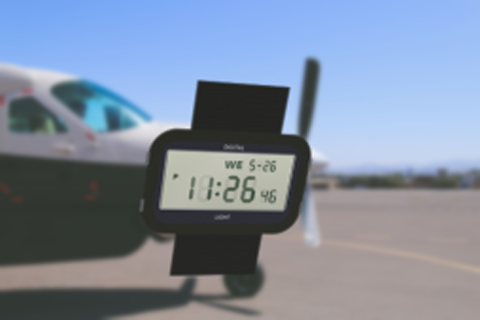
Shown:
11h26m46s
